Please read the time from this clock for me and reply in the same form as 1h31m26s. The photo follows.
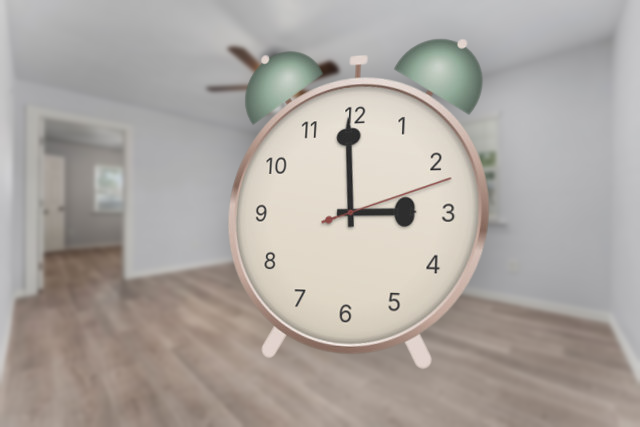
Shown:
2h59m12s
